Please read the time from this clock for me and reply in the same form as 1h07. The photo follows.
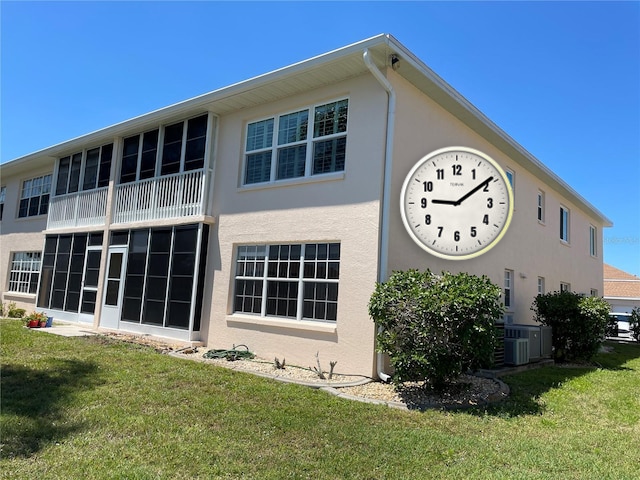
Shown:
9h09
